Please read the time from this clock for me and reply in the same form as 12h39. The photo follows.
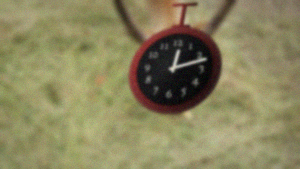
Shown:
12h12
